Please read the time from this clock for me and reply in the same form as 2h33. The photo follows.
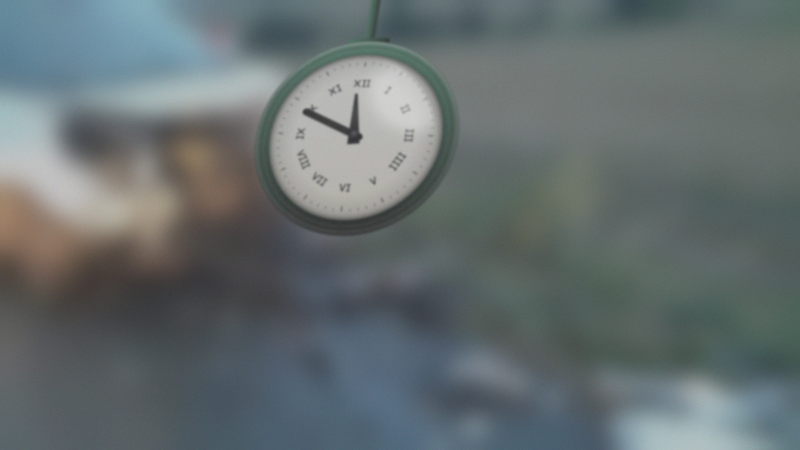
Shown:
11h49
